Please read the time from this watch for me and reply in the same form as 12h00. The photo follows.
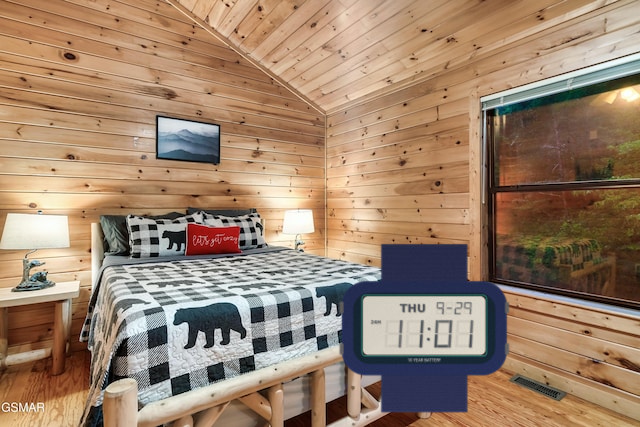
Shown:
11h01
